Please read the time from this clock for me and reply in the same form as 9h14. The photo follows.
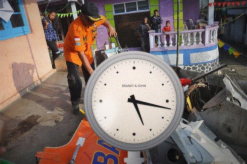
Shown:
5h17
